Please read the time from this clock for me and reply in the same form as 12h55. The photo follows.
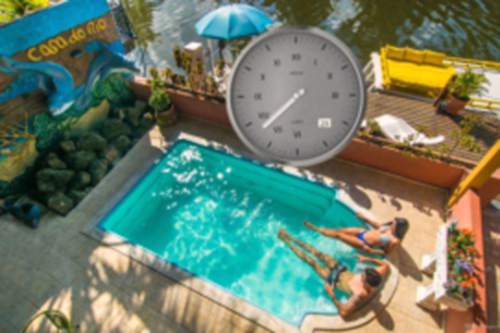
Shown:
7h38
